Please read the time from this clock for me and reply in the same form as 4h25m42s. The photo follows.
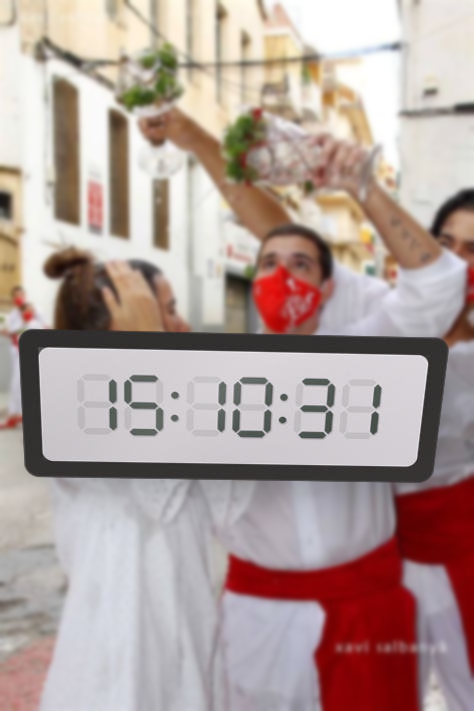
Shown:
15h10m31s
